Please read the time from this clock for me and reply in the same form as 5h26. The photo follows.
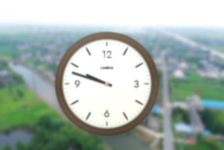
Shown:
9h48
